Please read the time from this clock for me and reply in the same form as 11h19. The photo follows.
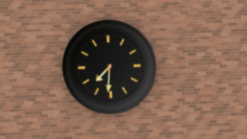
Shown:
7h31
